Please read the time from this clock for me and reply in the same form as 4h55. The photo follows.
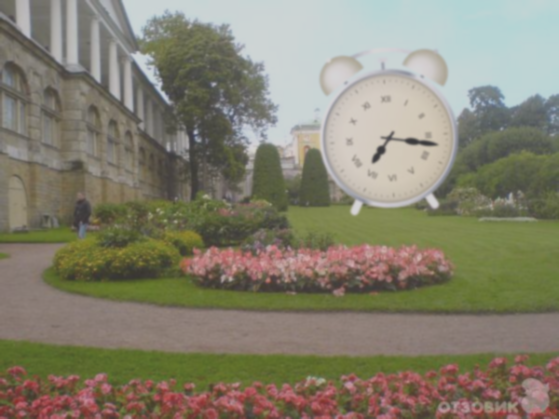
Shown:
7h17
